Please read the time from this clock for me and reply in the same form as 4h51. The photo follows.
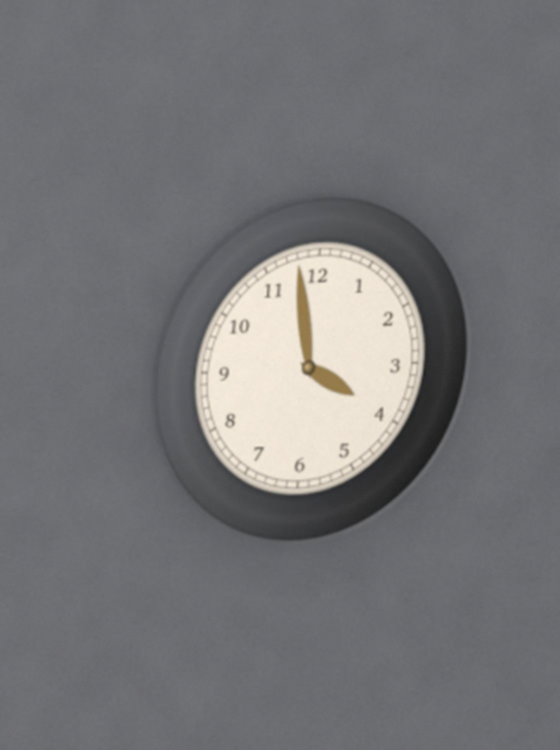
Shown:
3h58
